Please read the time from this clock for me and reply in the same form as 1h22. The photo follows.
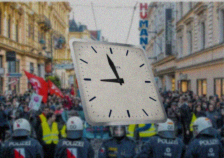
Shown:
8h58
